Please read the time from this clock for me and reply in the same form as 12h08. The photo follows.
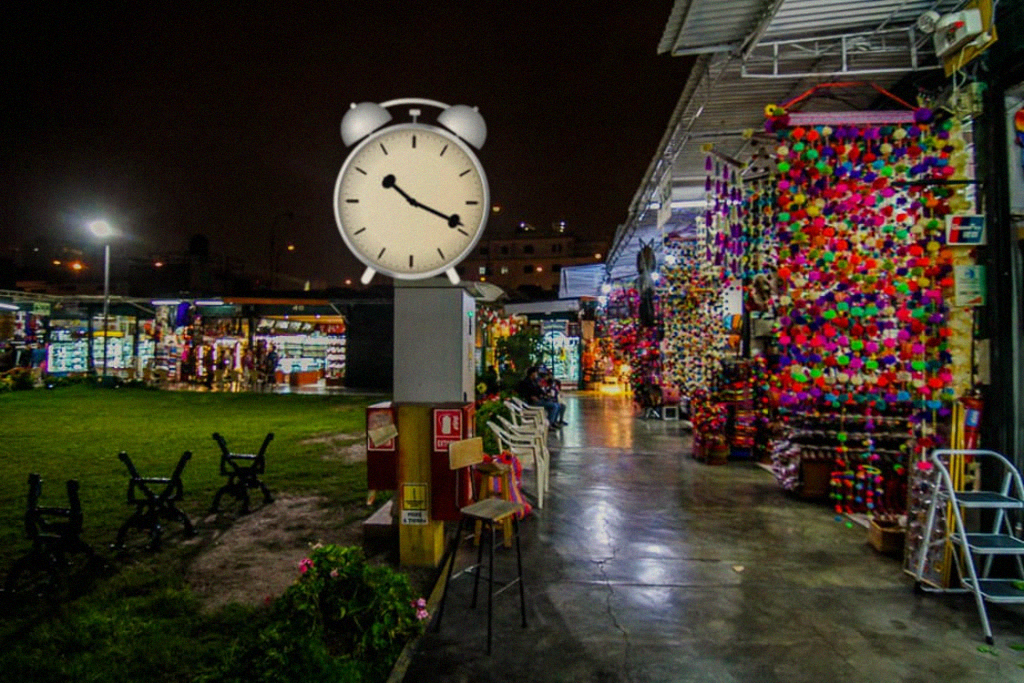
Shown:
10h19
